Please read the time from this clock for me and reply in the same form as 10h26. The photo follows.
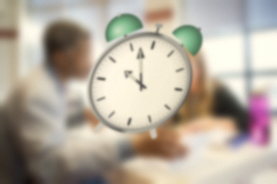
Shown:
9h57
